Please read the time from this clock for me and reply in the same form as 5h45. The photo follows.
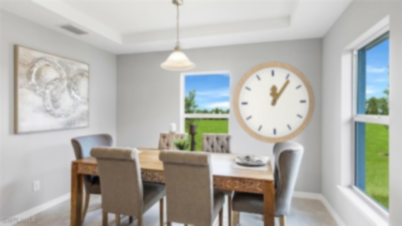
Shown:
12h06
